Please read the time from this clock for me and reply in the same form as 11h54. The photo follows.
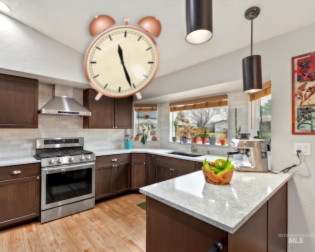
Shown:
11h26
